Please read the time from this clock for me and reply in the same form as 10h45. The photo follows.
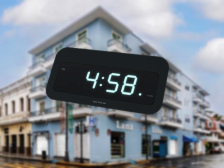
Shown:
4h58
